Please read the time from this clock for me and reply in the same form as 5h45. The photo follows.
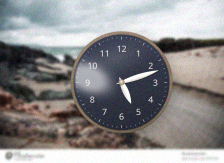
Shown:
5h12
